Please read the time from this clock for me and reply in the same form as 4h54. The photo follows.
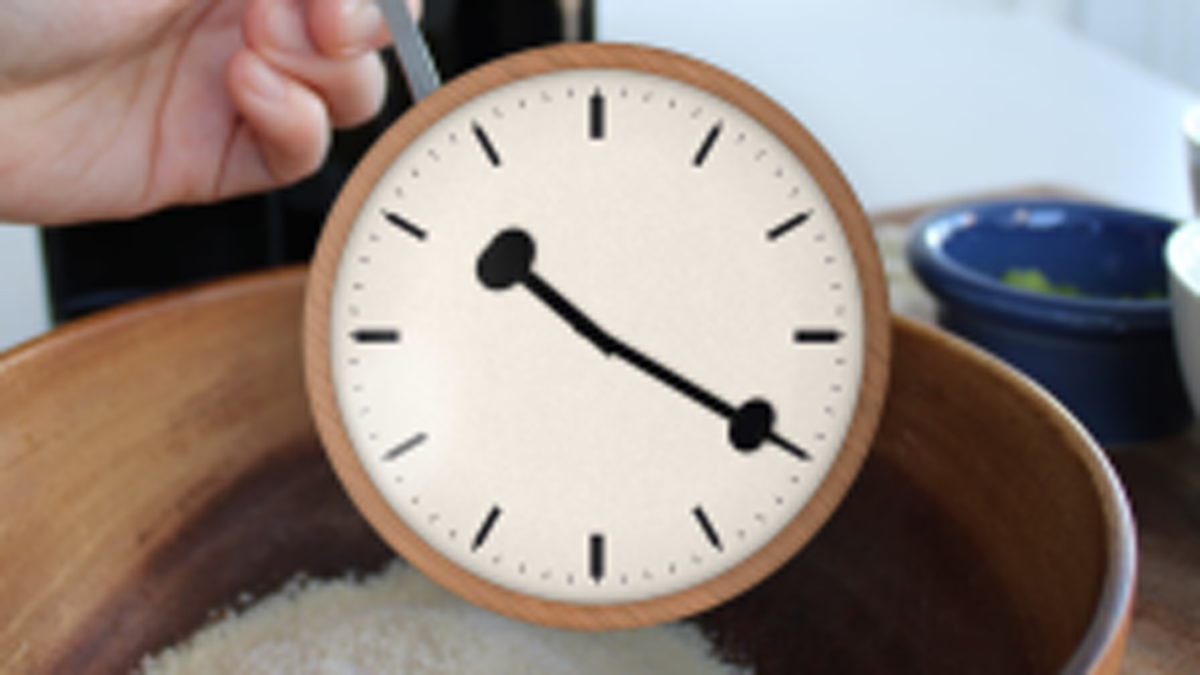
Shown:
10h20
